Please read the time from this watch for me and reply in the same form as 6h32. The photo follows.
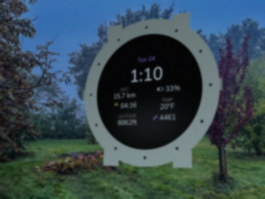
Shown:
1h10
